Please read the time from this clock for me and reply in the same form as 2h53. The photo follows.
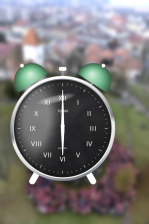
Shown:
6h00
